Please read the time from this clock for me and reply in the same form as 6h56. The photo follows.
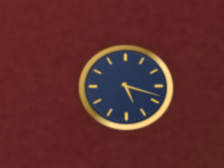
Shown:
5h18
